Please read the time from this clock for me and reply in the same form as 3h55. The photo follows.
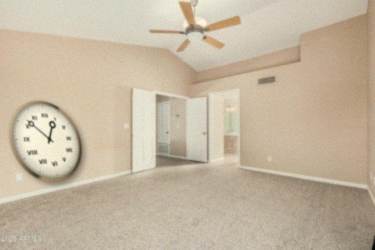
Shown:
12h52
